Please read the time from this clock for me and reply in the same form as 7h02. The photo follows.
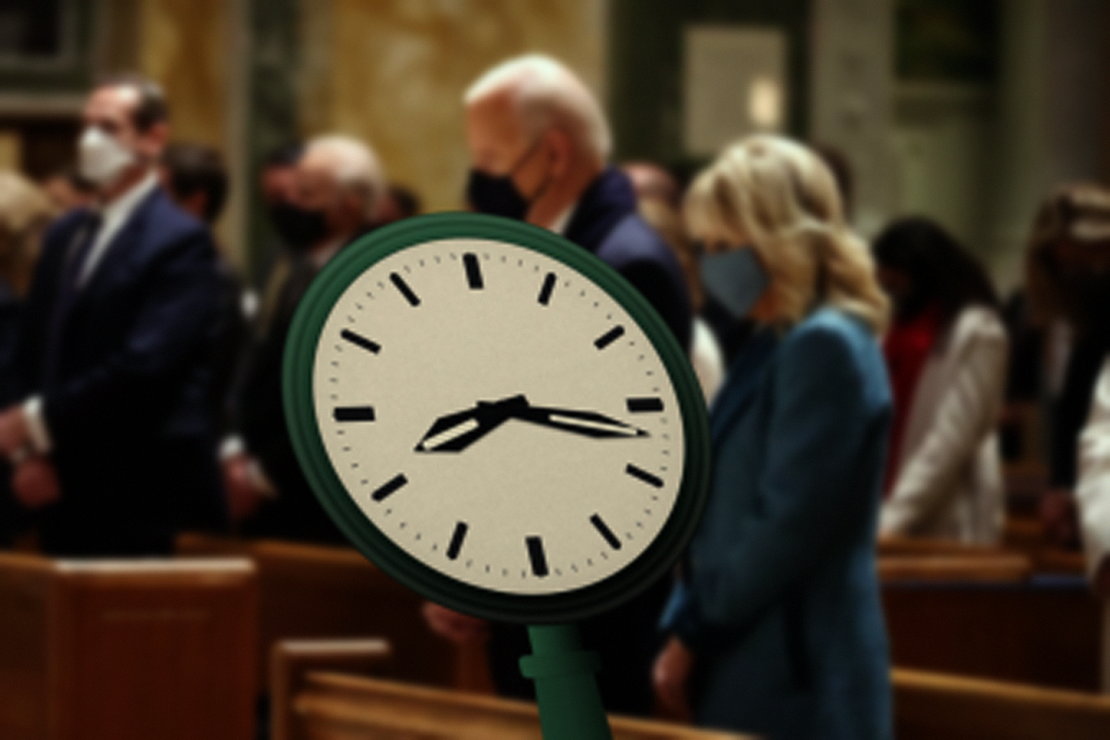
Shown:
8h17
